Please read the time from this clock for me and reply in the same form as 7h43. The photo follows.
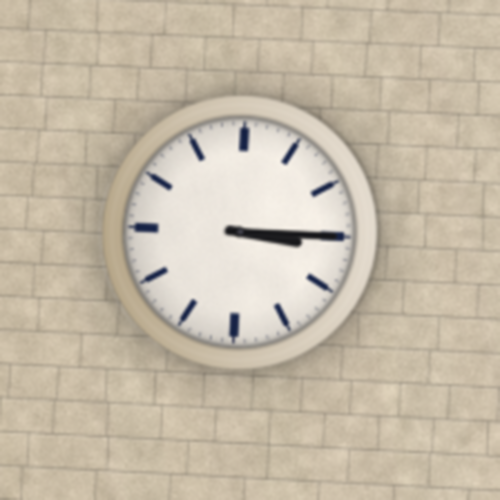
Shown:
3h15
